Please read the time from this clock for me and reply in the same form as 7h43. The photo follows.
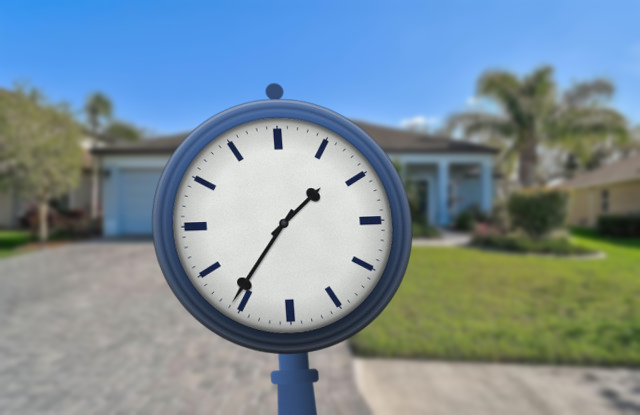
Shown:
1h36
